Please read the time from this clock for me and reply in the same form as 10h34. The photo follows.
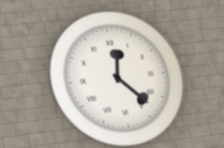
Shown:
12h23
